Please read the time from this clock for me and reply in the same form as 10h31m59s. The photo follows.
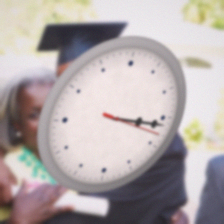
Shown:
3h16m18s
